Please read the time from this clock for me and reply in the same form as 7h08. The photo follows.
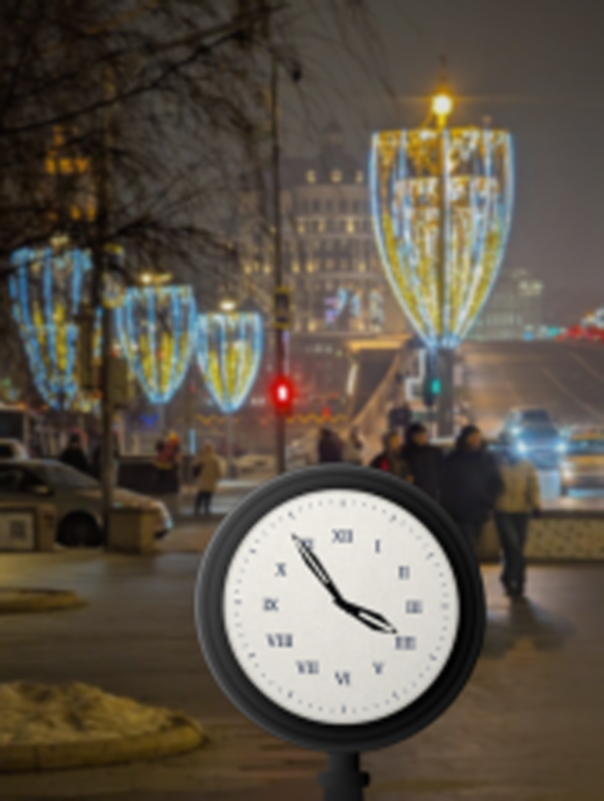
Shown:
3h54
